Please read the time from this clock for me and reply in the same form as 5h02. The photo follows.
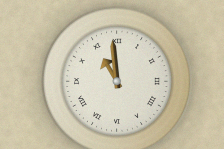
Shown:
10h59
